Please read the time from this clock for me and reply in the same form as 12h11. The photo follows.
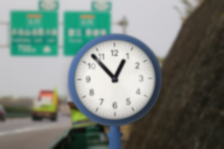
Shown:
12h53
